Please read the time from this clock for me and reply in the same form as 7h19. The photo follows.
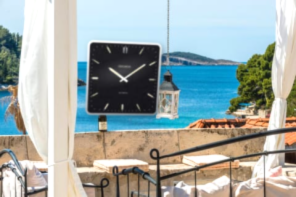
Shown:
10h09
